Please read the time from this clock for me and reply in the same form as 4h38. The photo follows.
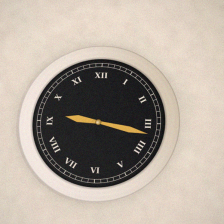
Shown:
9h17
